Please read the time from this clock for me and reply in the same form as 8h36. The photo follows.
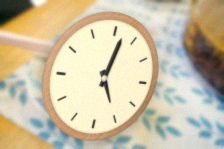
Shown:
5h02
